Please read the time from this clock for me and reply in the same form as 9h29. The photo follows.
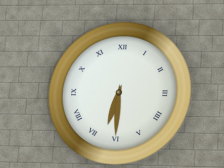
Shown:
6h30
